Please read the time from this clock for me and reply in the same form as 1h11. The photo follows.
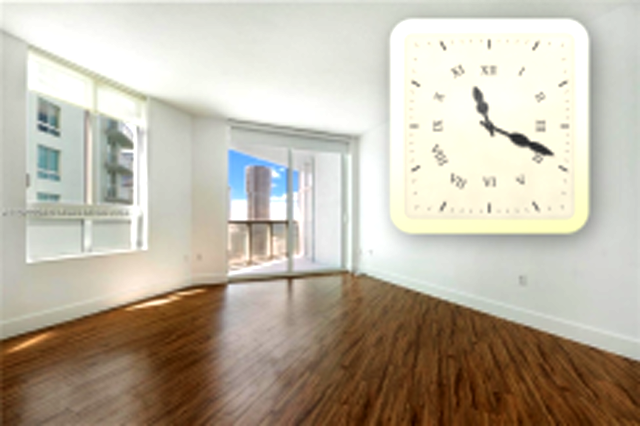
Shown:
11h19
